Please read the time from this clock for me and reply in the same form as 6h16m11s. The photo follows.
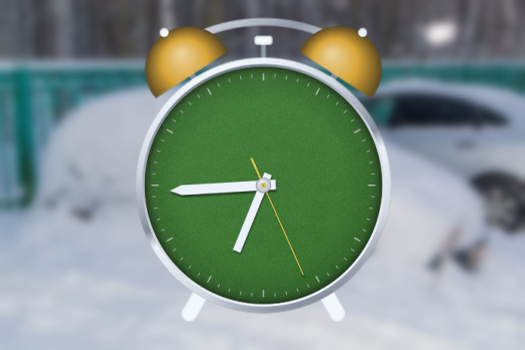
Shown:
6h44m26s
